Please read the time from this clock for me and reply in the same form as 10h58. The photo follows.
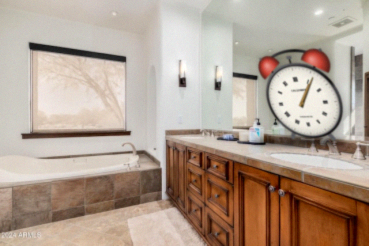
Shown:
1h06
